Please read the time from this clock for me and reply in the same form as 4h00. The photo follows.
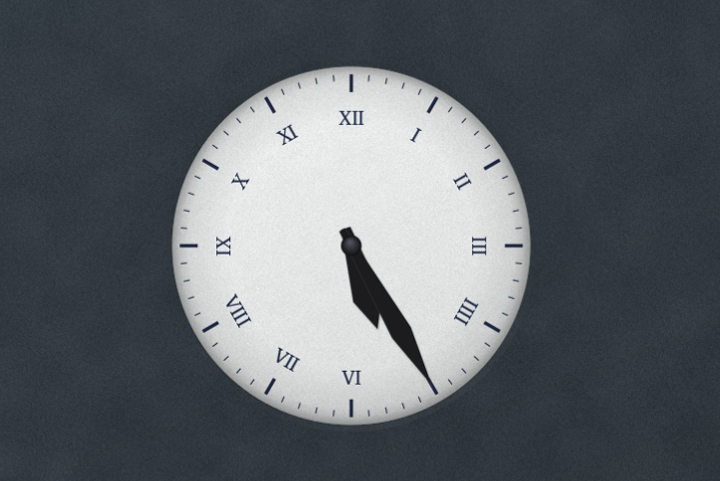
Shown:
5h25
